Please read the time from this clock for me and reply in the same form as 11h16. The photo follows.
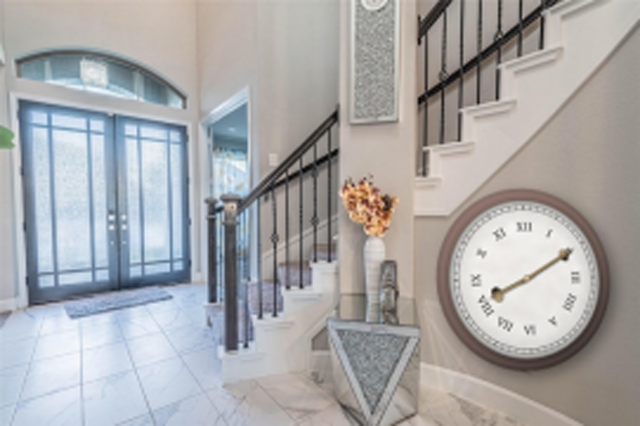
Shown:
8h10
